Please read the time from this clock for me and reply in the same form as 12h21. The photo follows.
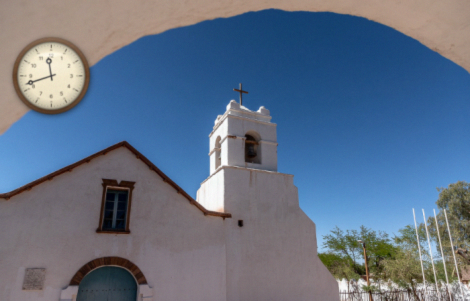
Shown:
11h42
